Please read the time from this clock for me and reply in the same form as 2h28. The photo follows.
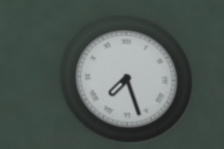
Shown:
7h27
